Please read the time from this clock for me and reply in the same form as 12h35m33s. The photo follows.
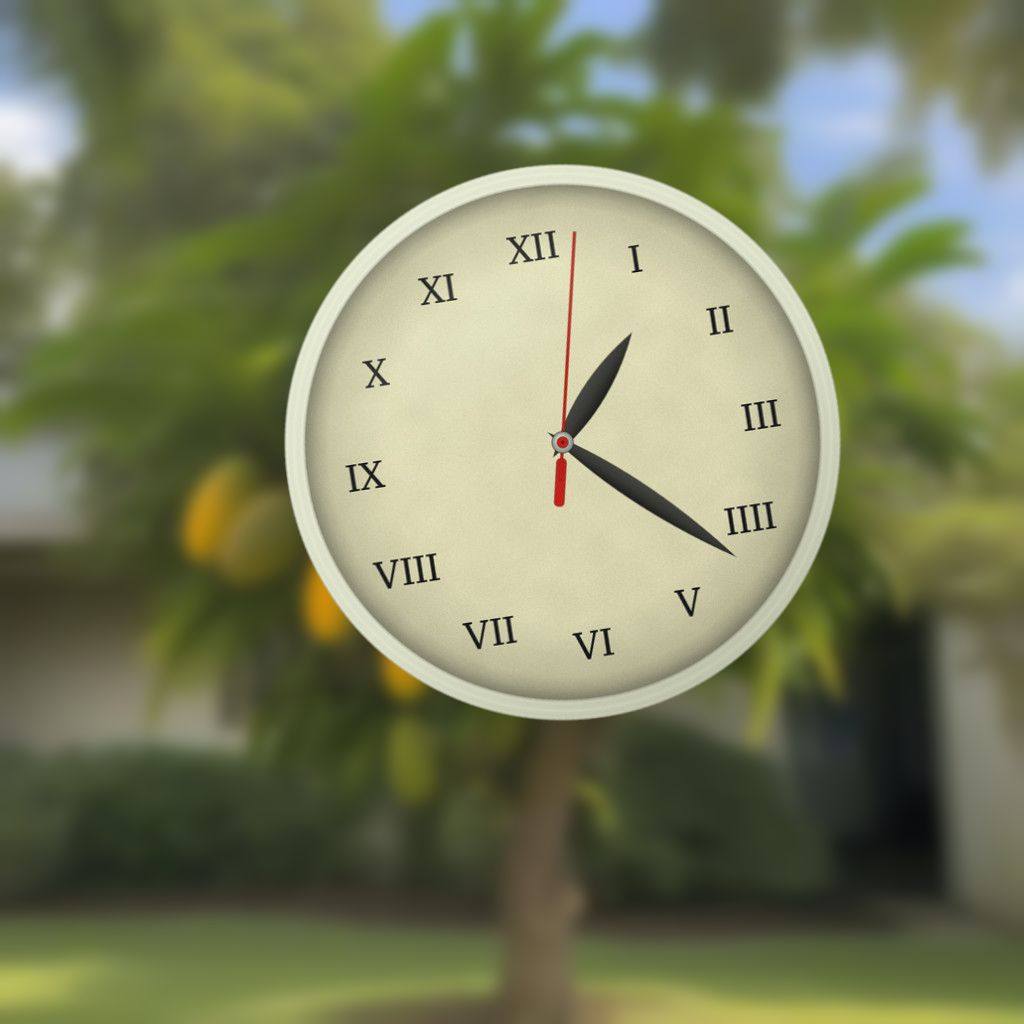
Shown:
1h22m02s
